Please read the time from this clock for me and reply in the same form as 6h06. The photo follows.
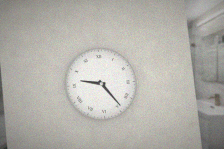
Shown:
9h24
